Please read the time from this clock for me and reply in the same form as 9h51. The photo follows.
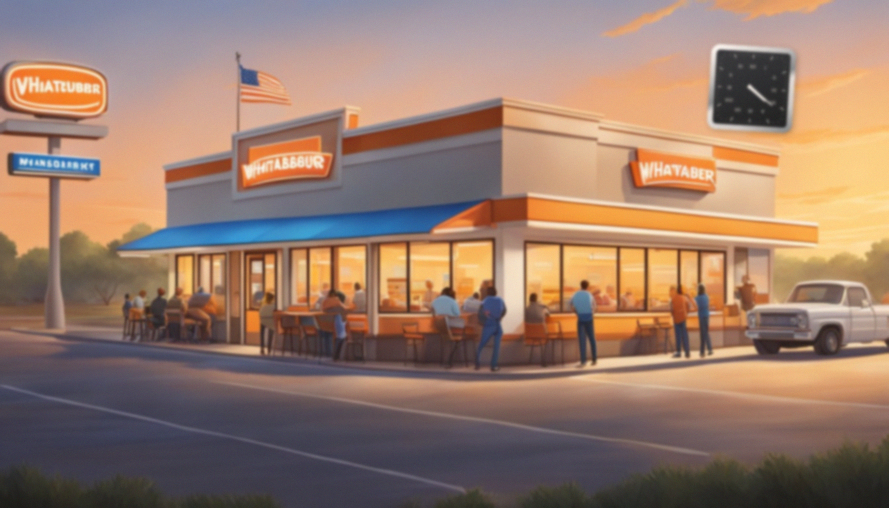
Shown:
4h21
